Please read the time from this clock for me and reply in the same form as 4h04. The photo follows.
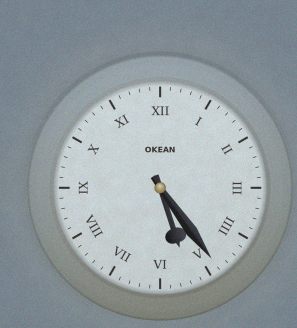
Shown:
5h24
